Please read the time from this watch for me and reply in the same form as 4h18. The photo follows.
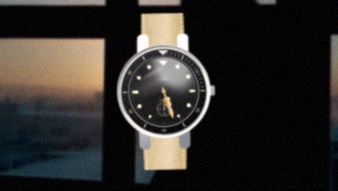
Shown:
5h27
